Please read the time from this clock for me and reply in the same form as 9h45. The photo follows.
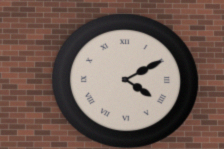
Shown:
4h10
